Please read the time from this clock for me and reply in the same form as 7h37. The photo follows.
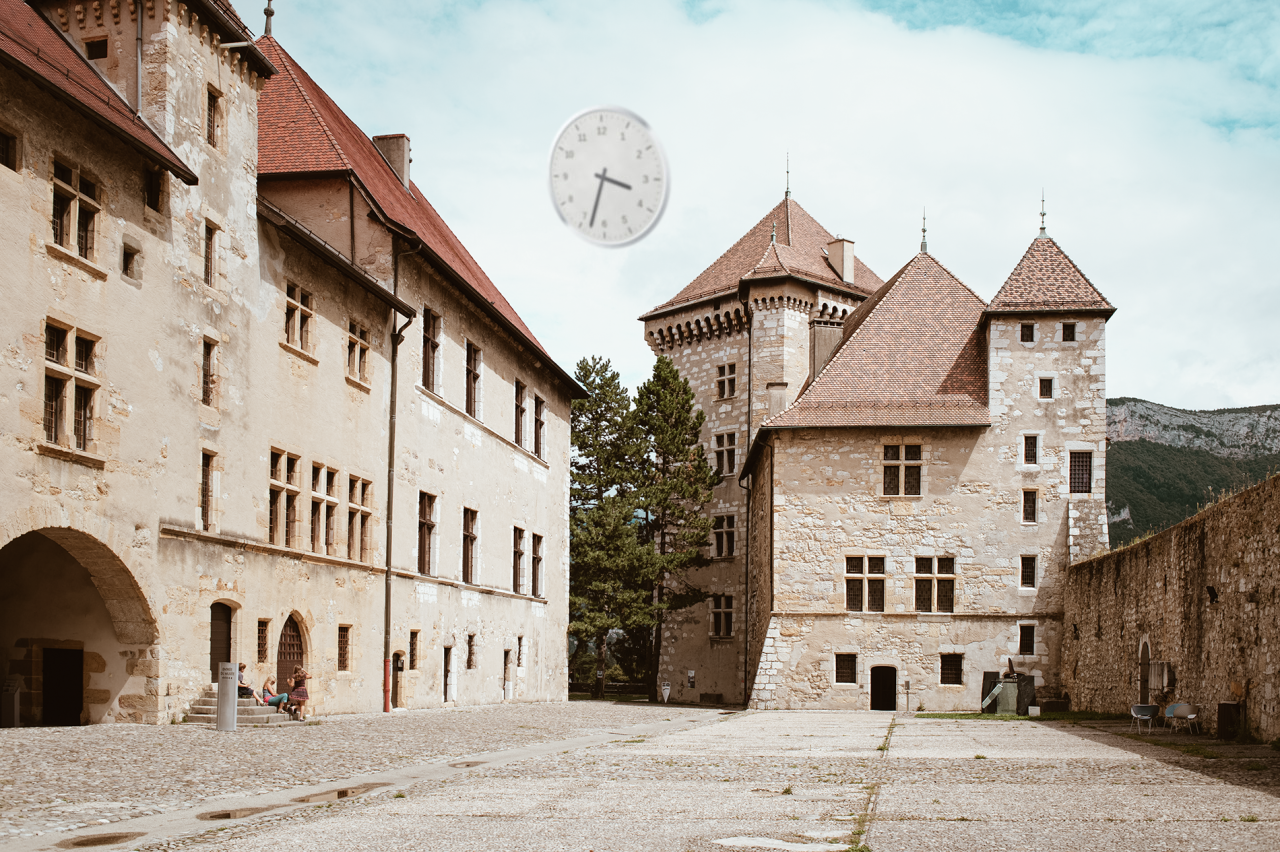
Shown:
3h33
